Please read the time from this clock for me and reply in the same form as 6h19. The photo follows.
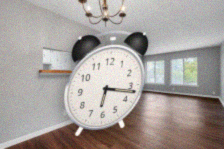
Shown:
6h17
